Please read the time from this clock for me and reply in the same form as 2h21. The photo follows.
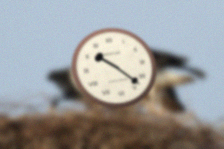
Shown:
10h23
